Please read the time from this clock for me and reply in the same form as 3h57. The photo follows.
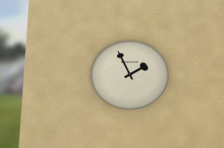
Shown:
1h56
